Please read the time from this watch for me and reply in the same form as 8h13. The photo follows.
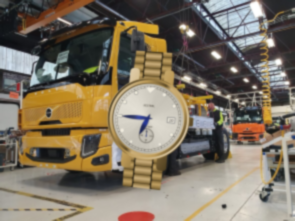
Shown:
6h45
